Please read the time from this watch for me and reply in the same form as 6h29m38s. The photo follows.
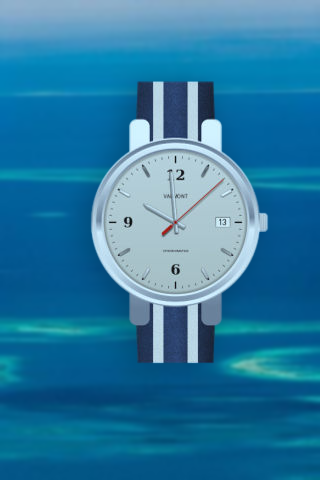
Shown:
9h59m08s
